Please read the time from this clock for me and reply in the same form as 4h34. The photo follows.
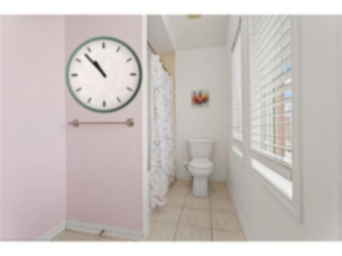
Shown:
10h53
